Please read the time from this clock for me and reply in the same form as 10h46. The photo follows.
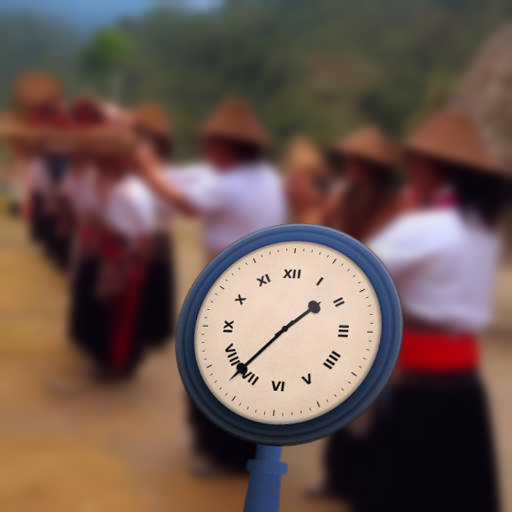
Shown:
1h37
